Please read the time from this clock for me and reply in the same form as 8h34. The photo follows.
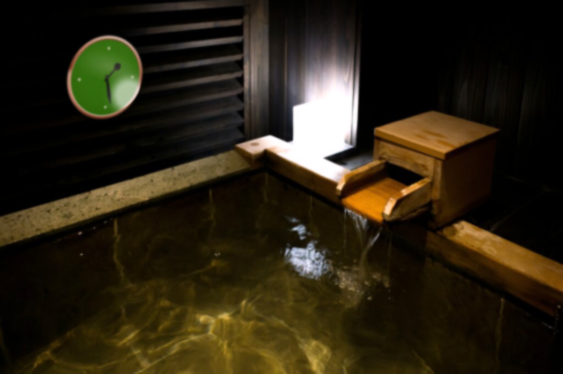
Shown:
1h28
